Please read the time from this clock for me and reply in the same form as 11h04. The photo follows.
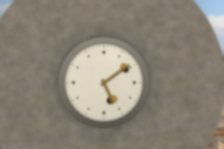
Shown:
5h09
